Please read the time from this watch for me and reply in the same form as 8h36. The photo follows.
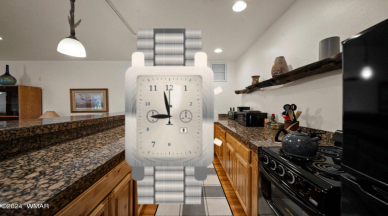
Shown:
8h58
